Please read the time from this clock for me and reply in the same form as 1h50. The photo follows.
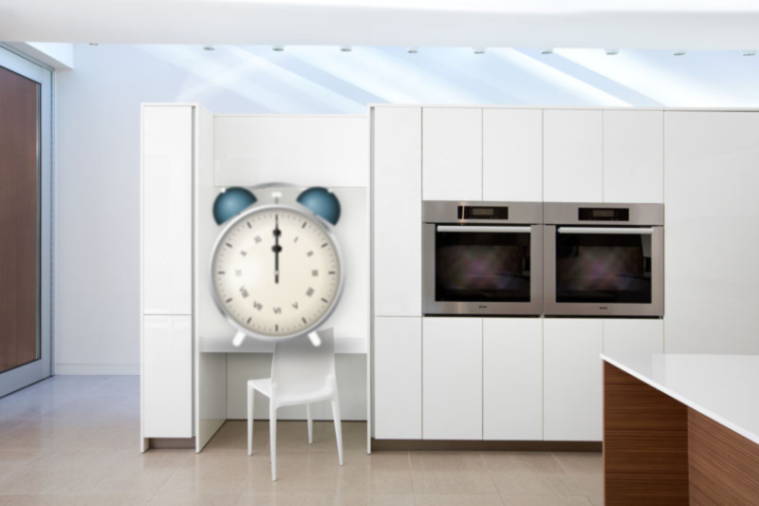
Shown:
12h00
